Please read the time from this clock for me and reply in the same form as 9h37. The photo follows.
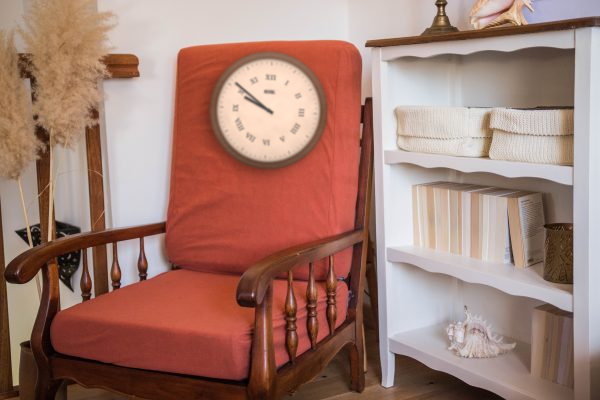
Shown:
9h51
